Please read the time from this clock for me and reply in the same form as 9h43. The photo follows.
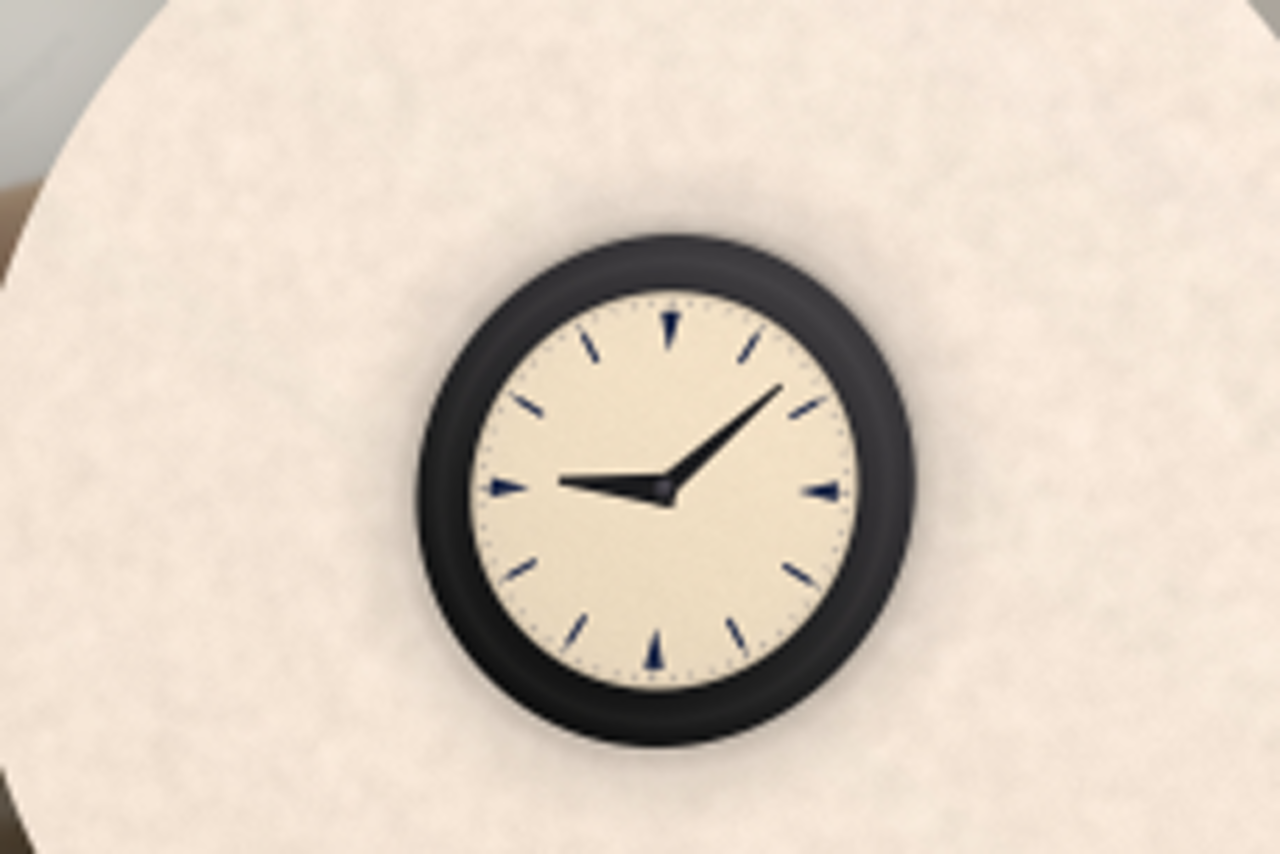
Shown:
9h08
